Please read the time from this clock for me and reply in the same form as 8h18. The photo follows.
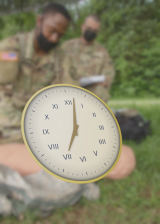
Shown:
7h02
